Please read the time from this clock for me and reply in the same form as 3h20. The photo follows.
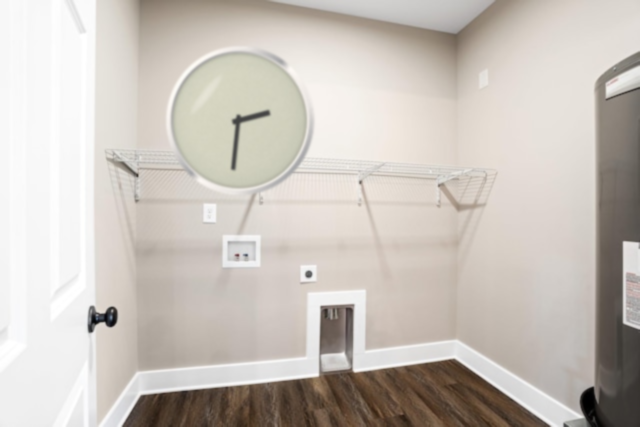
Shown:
2h31
